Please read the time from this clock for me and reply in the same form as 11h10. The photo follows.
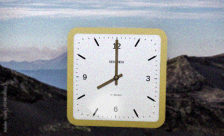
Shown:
8h00
